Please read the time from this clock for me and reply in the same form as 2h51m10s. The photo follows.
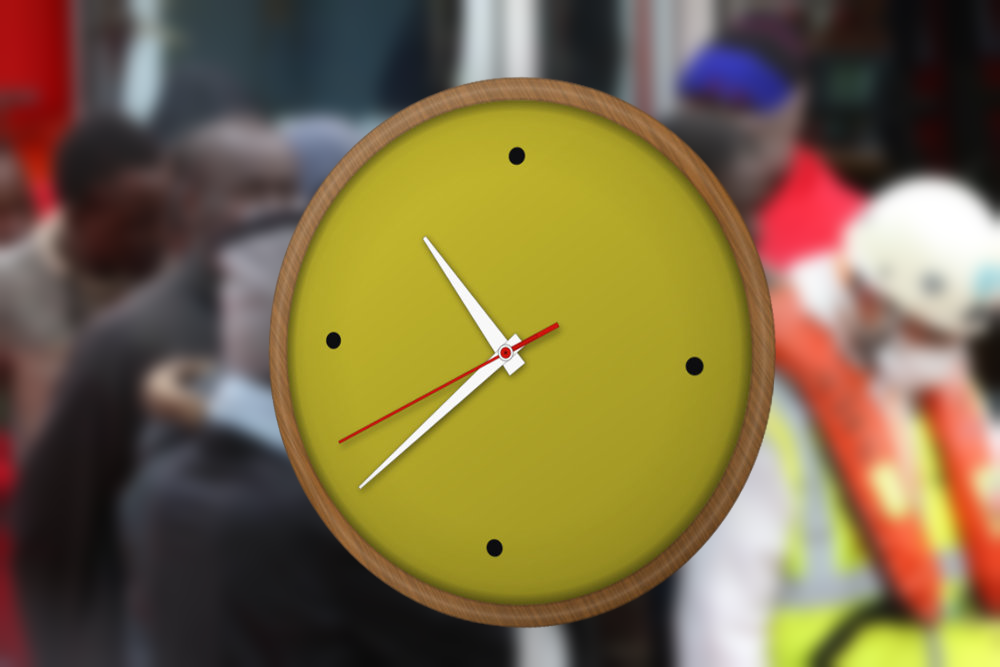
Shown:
10h37m40s
